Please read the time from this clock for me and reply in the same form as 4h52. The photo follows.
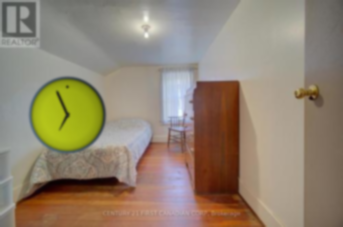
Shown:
6h56
